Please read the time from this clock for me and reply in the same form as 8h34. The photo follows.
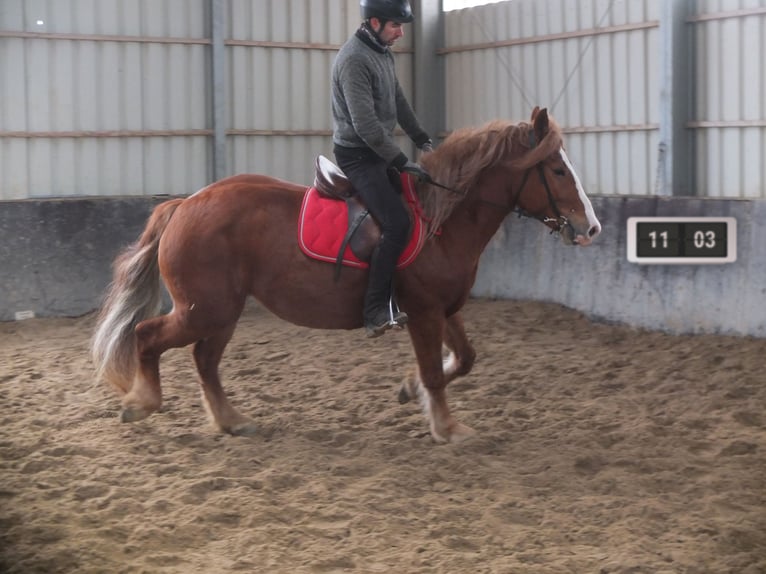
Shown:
11h03
